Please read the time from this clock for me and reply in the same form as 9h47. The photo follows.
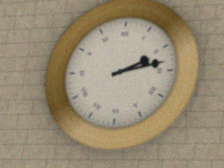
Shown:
2h13
